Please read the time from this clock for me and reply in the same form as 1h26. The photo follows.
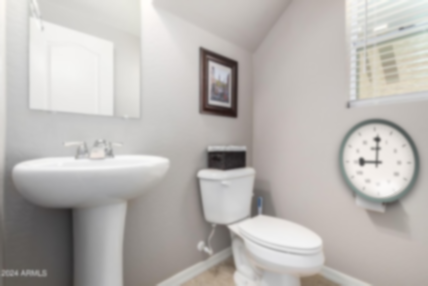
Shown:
9h01
